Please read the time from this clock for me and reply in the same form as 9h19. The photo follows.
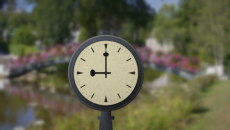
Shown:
9h00
